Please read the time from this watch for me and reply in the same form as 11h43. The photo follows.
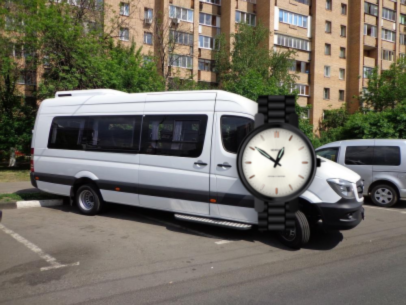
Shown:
12h51
